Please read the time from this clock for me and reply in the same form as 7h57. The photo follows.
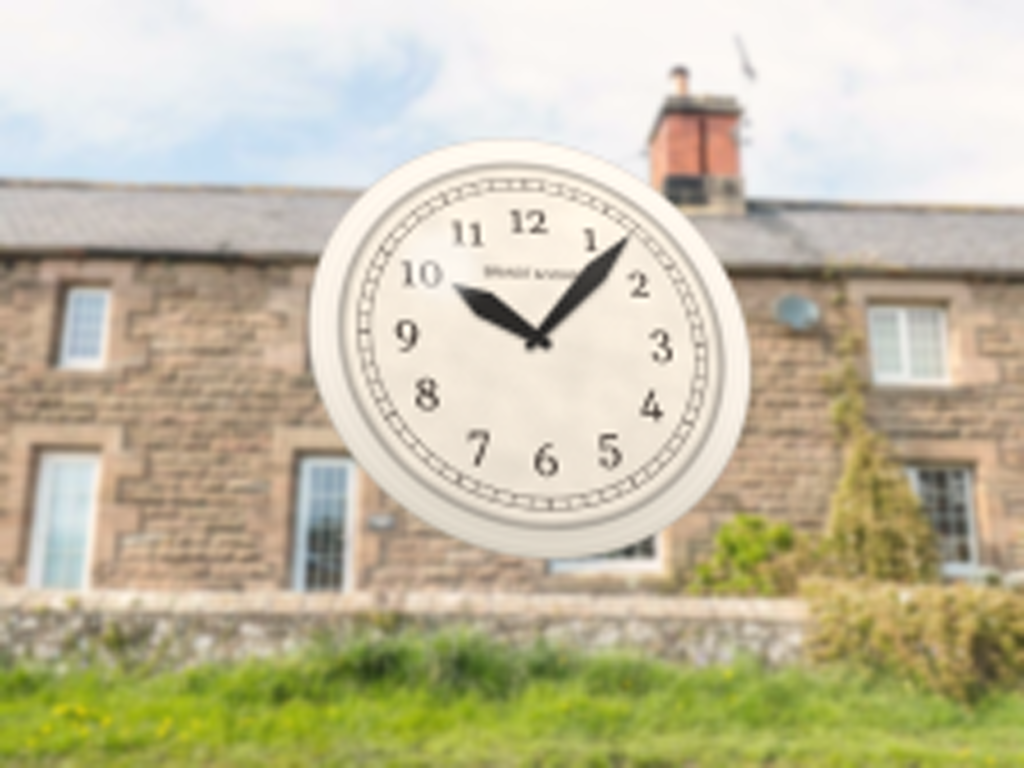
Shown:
10h07
